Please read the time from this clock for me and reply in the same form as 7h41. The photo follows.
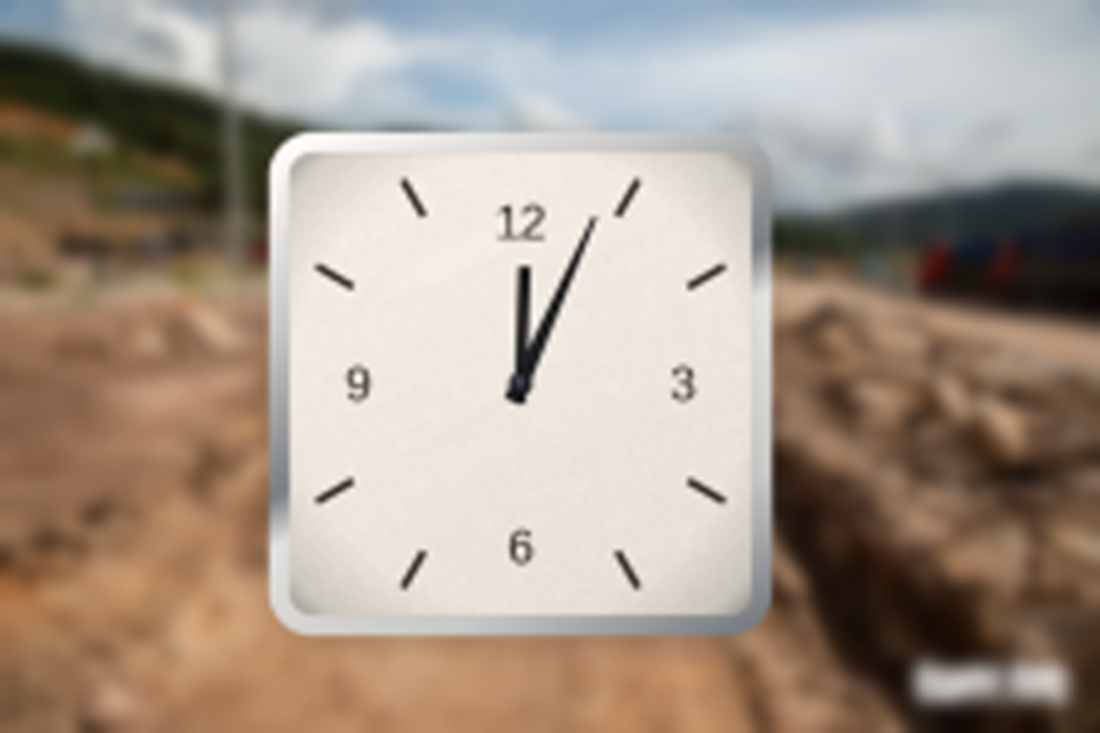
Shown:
12h04
